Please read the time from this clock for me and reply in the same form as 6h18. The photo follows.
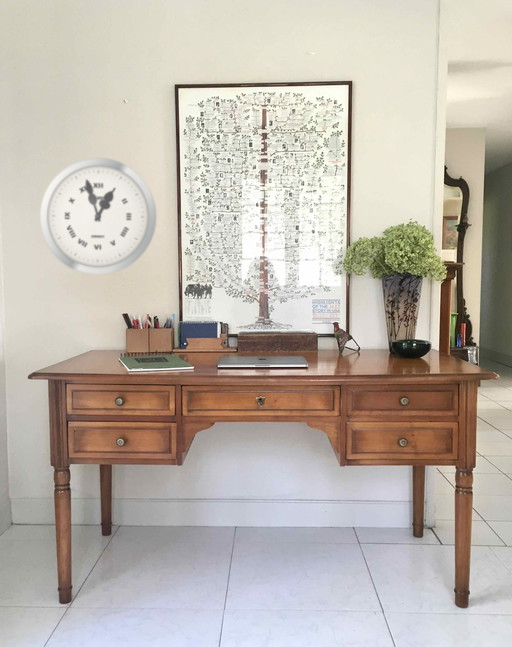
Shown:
12h57
